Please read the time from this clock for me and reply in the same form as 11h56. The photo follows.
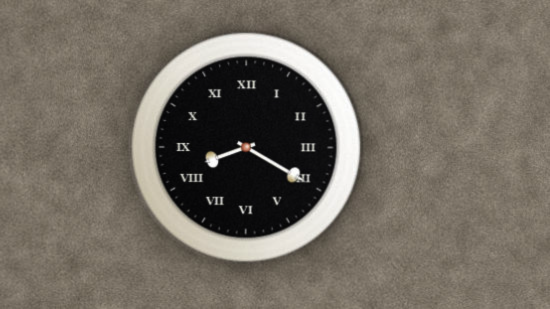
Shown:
8h20
